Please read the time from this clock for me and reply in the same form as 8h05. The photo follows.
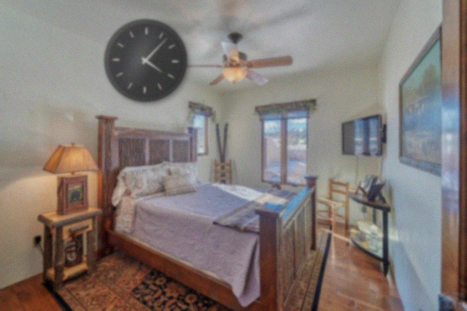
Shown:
4h07
